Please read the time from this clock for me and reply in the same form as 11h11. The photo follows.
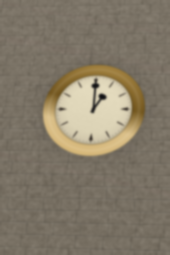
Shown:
1h00
